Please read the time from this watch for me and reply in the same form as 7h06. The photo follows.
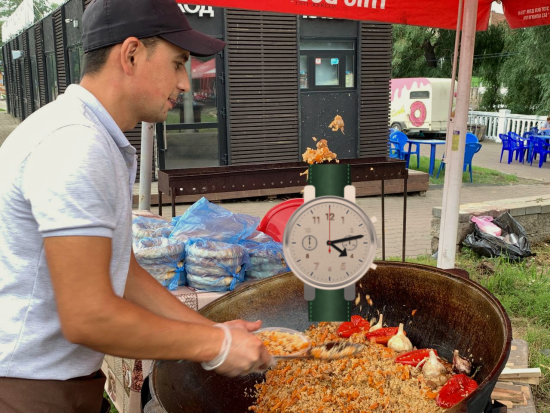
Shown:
4h13
